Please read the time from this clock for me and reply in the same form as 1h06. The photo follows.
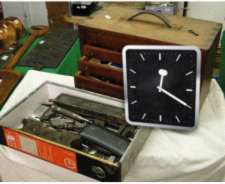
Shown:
12h20
